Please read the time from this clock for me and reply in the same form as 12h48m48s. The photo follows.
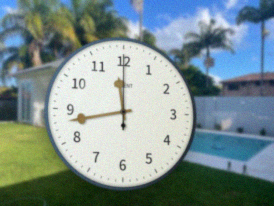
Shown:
11h43m00s
